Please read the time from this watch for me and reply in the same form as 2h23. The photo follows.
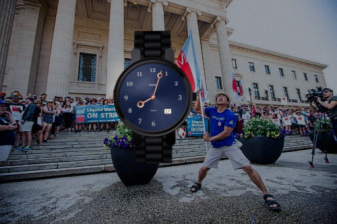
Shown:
8h03
